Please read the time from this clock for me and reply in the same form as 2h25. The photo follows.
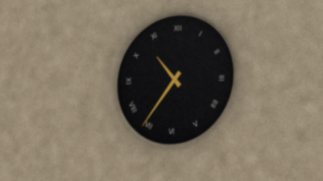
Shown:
10h36
